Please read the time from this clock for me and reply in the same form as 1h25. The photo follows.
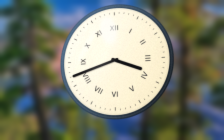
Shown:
3h42
